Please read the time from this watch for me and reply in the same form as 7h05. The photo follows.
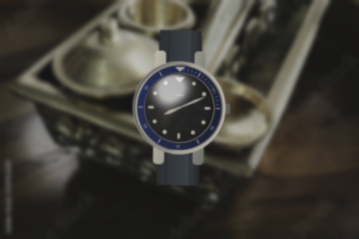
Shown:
8h11
